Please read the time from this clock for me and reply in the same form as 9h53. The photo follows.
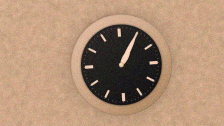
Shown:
1h05
